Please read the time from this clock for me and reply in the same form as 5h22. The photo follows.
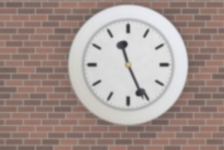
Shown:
11h26
